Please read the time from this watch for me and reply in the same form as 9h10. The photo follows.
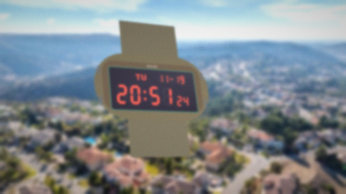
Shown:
20h51
